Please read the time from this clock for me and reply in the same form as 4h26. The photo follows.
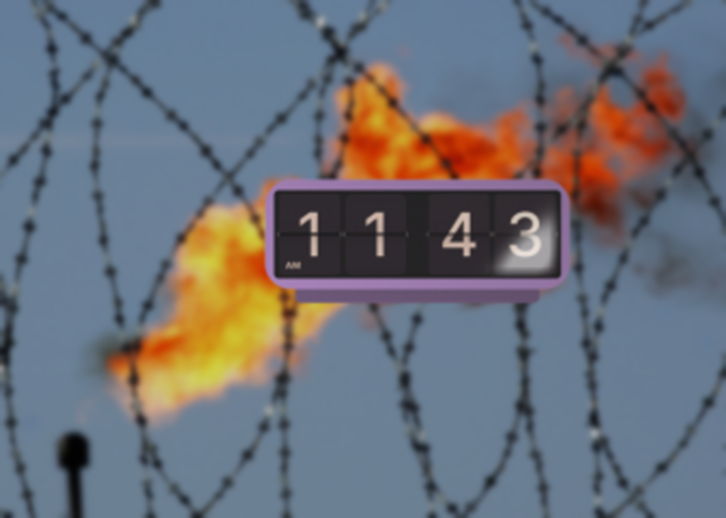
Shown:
11h43
